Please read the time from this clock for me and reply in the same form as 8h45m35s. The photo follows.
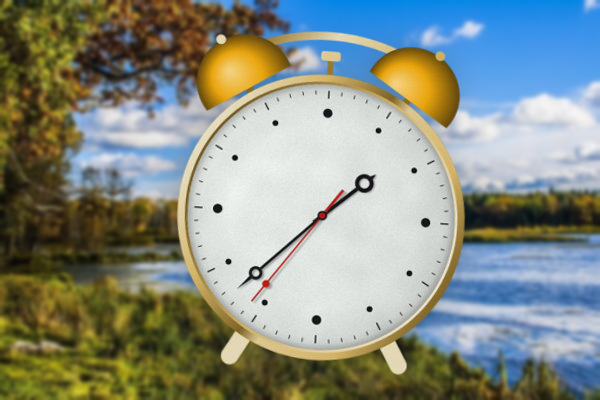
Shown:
1h37m36s
